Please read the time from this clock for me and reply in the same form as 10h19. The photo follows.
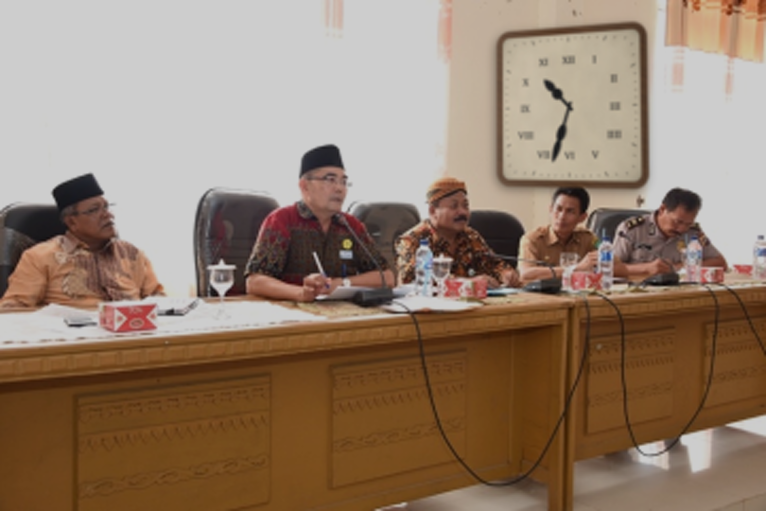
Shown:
10h33
